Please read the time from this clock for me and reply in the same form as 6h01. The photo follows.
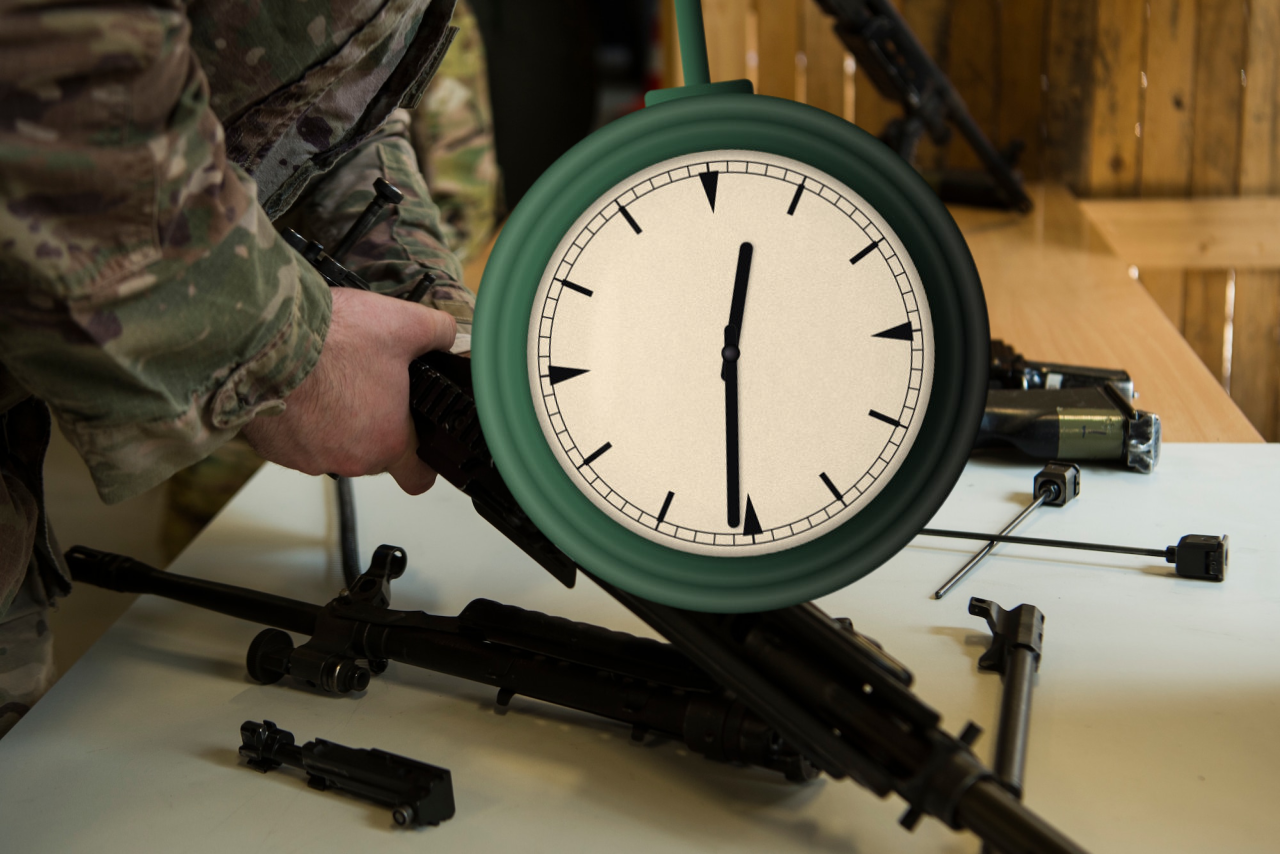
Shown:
12h31
